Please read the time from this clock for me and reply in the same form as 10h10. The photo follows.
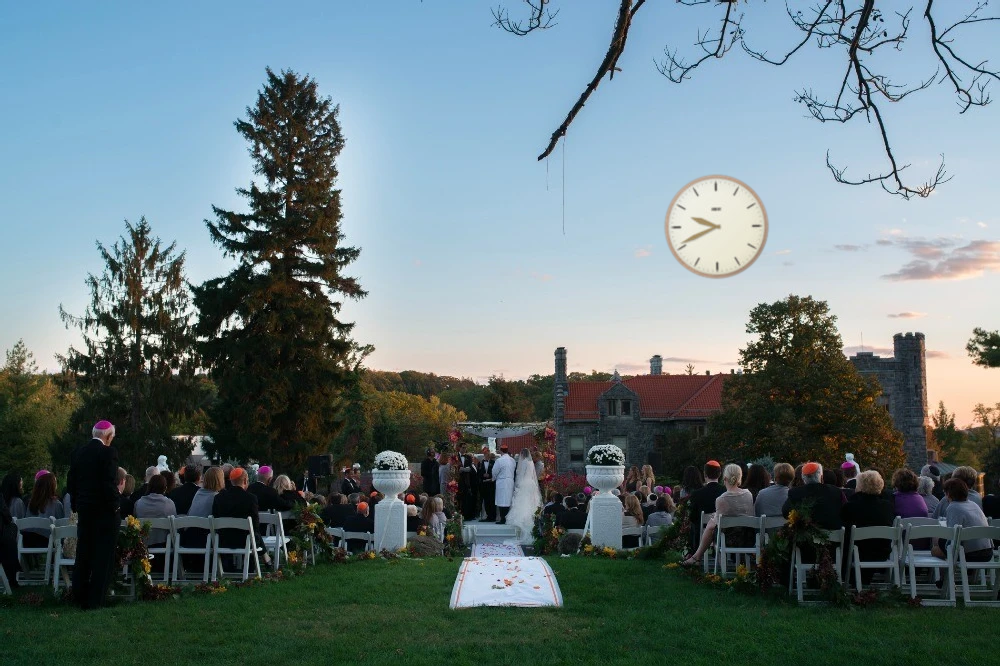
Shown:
9h41
